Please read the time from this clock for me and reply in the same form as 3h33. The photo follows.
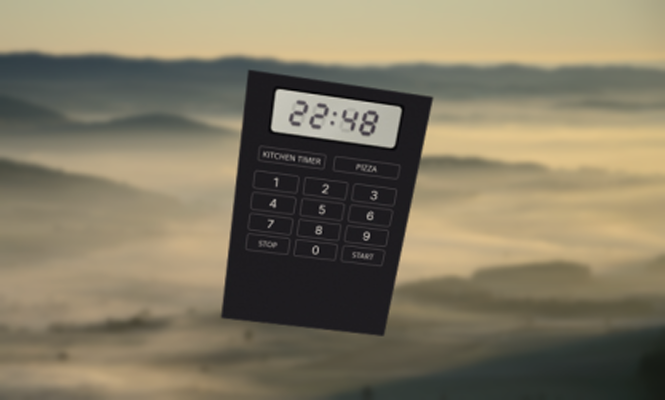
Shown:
22h48
